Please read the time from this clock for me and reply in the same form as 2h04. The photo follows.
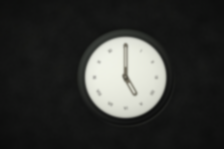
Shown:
5h00
